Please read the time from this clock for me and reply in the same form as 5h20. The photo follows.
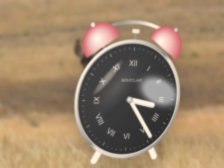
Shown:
3h24
